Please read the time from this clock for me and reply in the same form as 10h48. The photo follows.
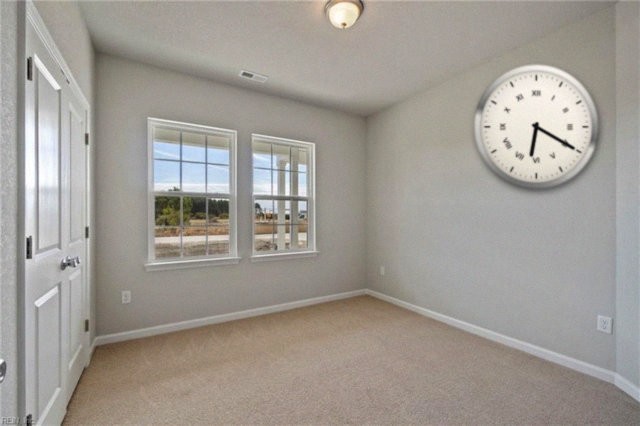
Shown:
6h20
